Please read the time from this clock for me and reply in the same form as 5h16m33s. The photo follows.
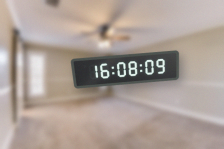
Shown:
16h08m09s
